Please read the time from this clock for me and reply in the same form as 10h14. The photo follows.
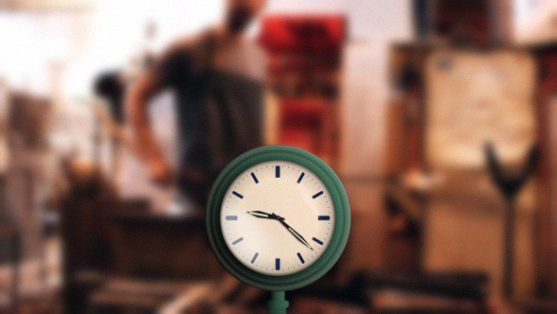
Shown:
9h22
